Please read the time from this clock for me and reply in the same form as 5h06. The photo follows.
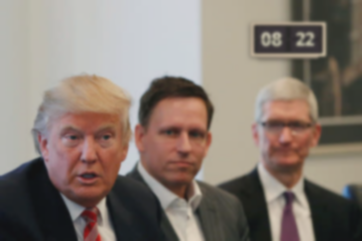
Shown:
8h22
